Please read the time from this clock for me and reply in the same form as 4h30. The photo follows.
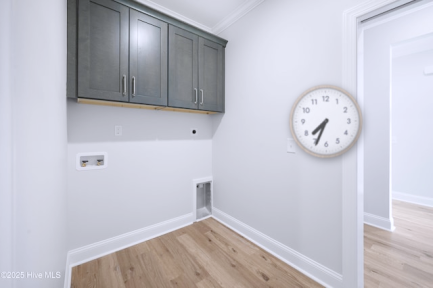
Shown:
7h34
